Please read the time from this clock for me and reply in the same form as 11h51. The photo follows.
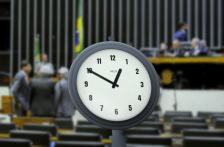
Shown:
12h50
